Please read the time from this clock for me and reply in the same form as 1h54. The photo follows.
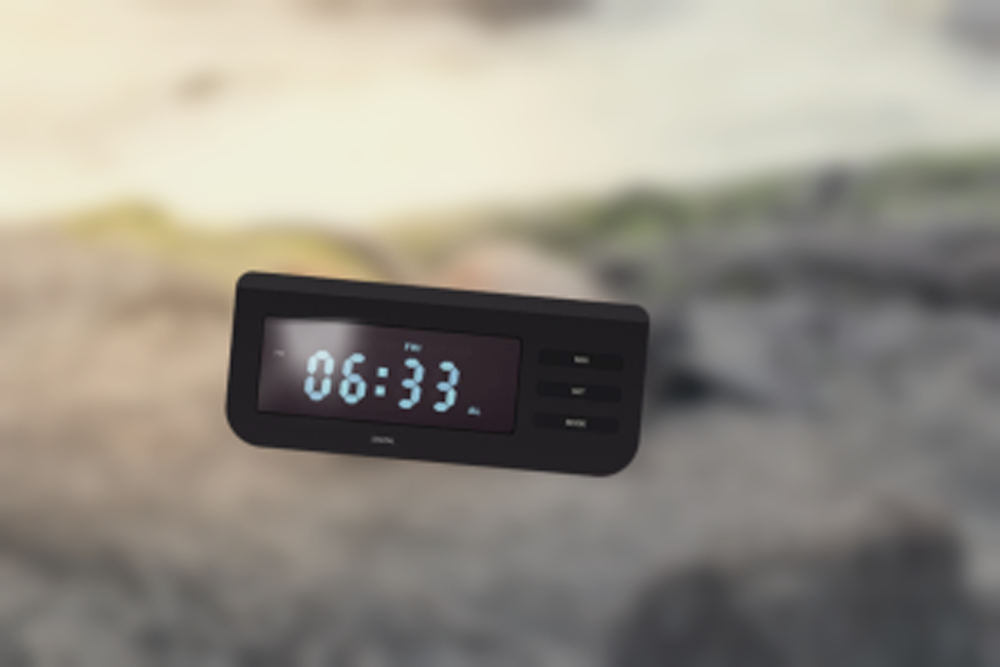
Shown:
6h33
